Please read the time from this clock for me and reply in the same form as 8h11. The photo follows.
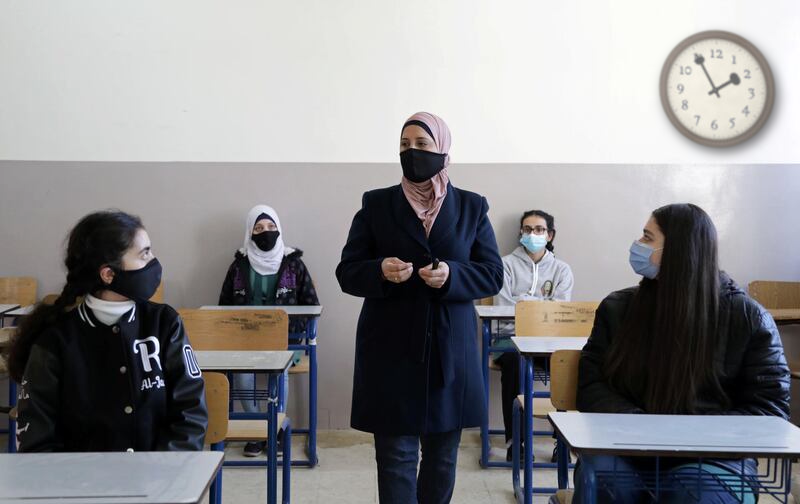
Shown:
1h55
